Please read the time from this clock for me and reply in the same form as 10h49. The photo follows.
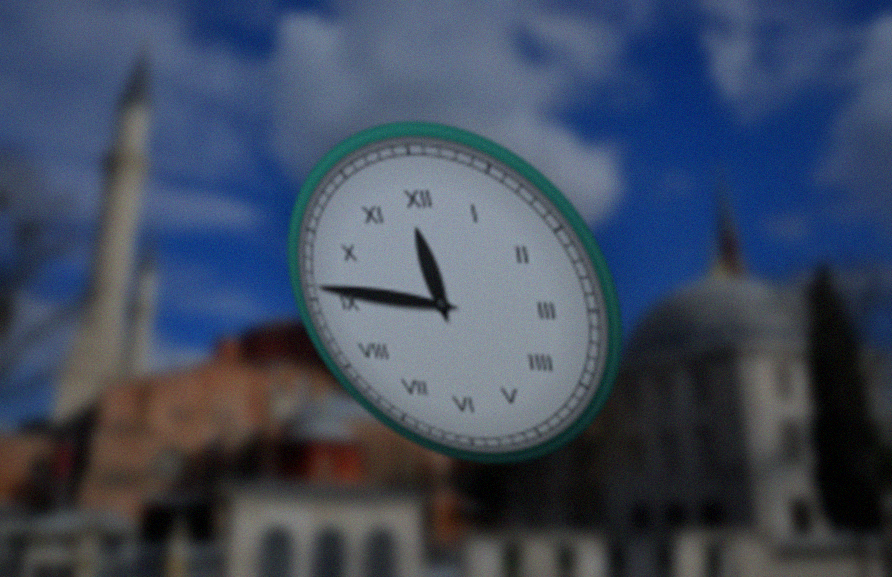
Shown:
11h46
